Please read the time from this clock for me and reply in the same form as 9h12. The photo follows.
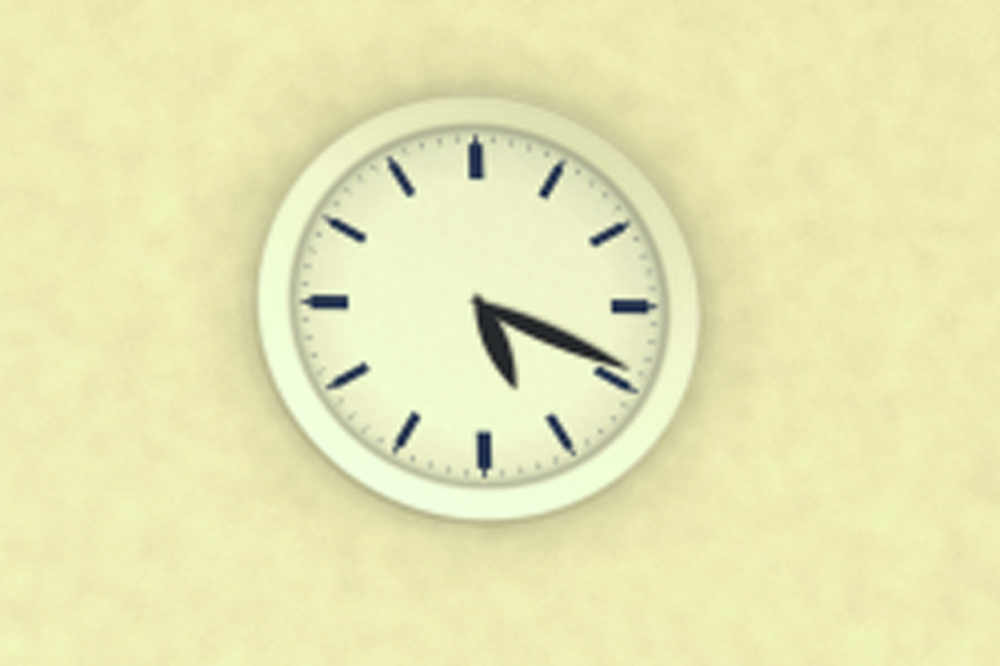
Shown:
5h19
